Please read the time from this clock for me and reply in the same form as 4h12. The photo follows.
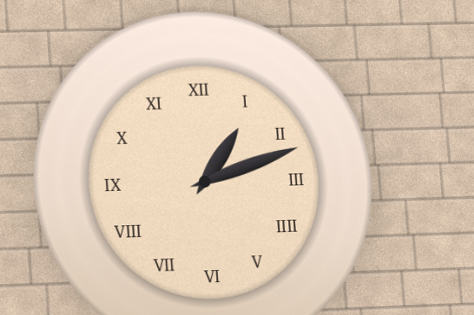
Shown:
1h12
